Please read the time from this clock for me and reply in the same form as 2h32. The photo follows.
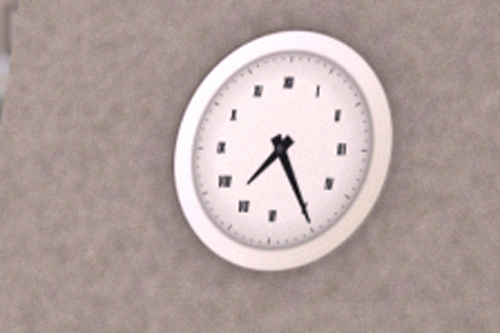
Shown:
7h25
